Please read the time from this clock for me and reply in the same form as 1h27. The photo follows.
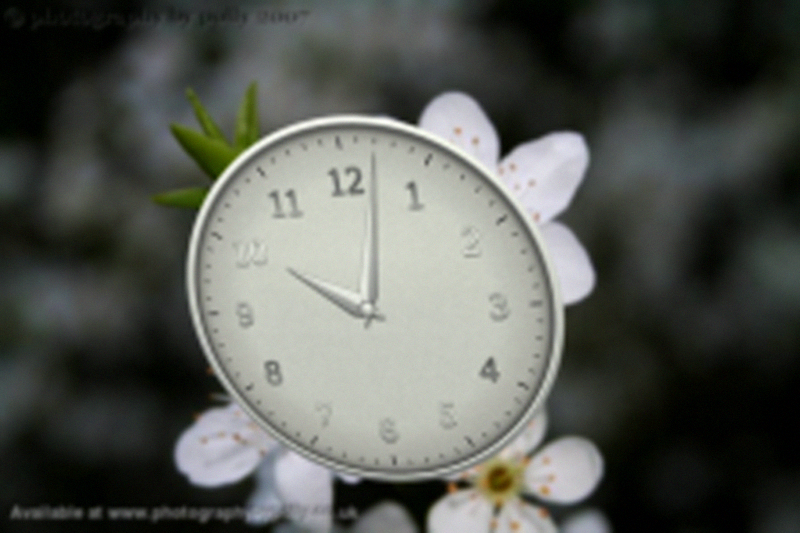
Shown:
10h02
